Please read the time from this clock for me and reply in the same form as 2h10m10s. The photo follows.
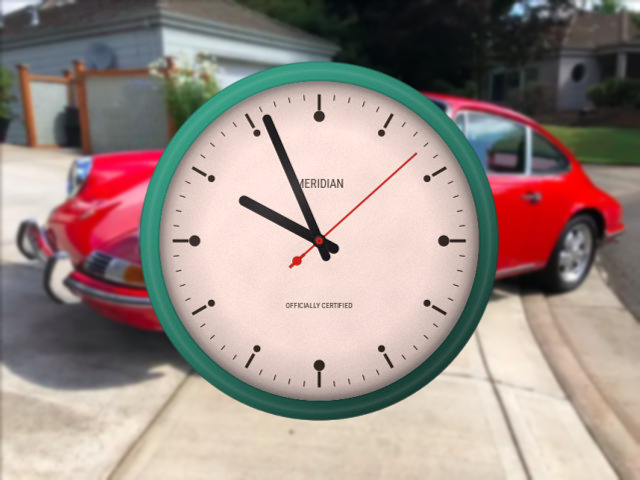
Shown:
9h56m08s
